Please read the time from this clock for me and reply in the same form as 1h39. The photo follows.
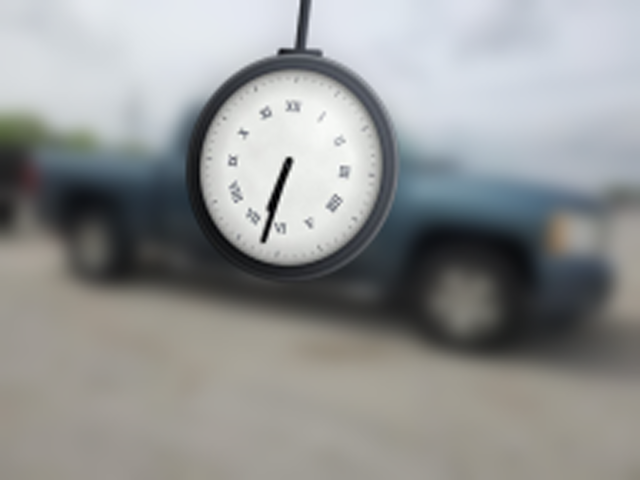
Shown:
6h32
